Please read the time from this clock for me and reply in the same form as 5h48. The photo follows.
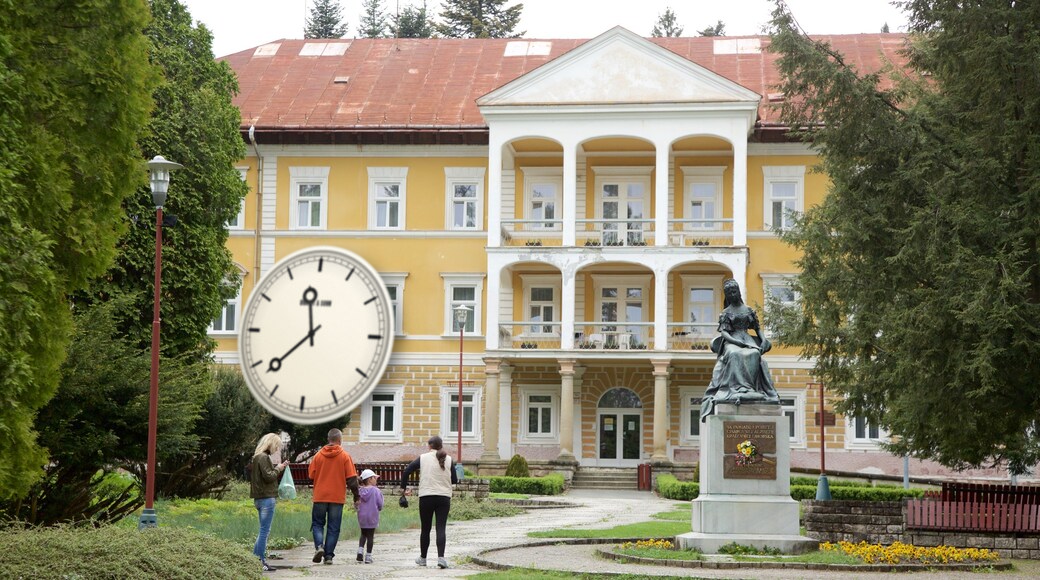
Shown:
11h38
